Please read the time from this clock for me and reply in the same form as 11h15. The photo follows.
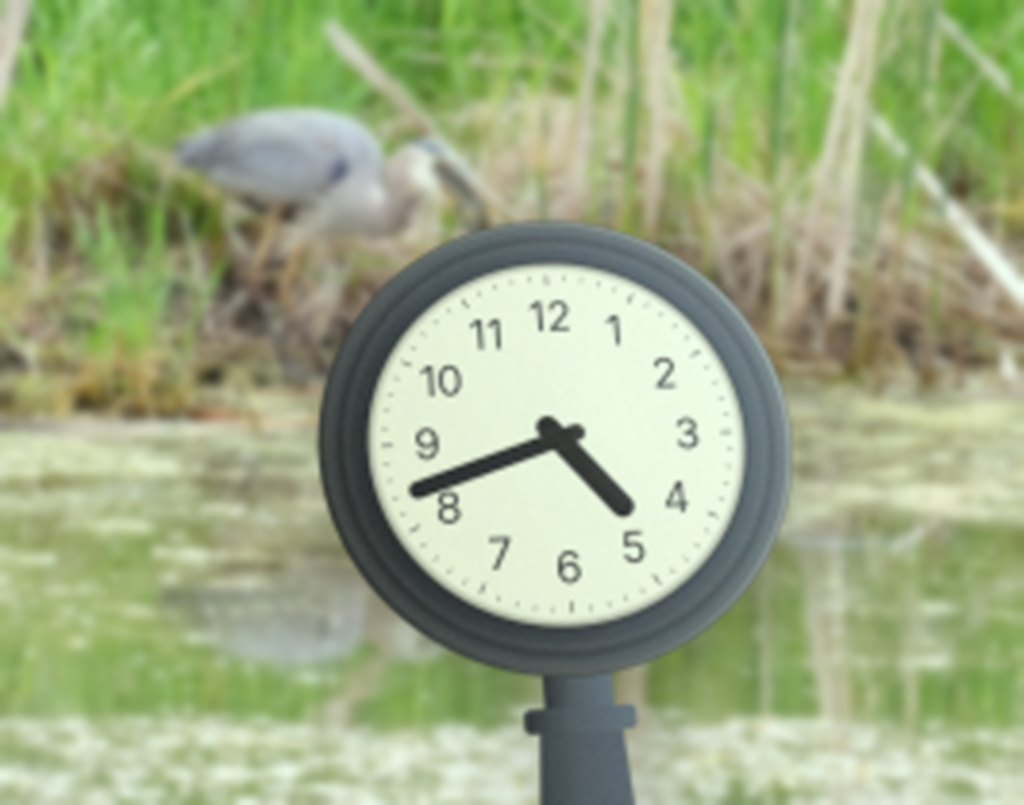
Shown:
4h42
